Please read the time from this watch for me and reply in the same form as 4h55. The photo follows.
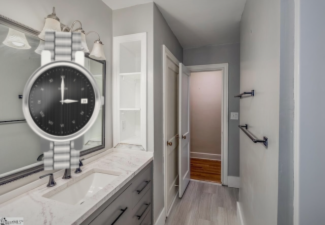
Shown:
3h00
